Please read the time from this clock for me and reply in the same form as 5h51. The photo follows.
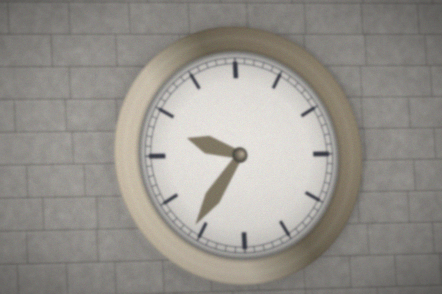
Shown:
9h36
